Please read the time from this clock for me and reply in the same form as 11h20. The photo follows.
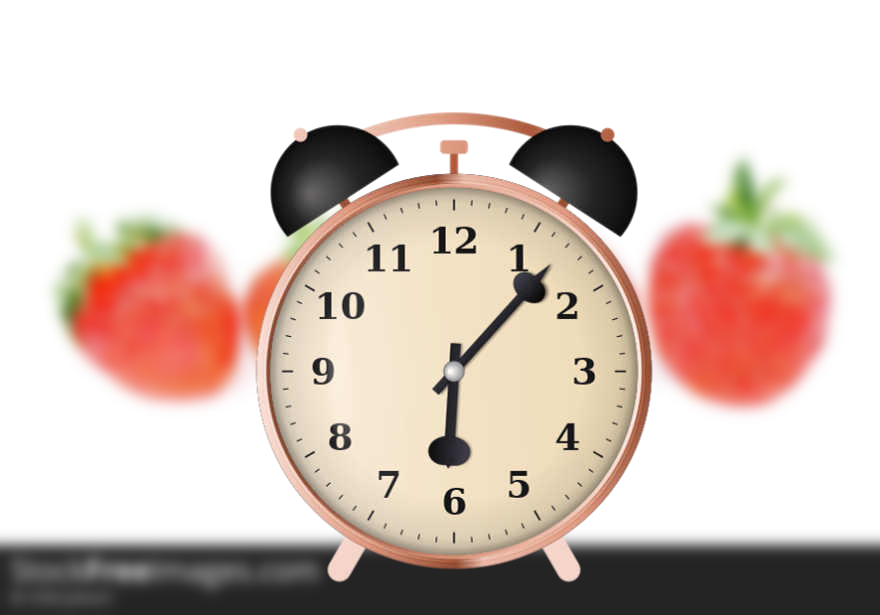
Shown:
6h07
